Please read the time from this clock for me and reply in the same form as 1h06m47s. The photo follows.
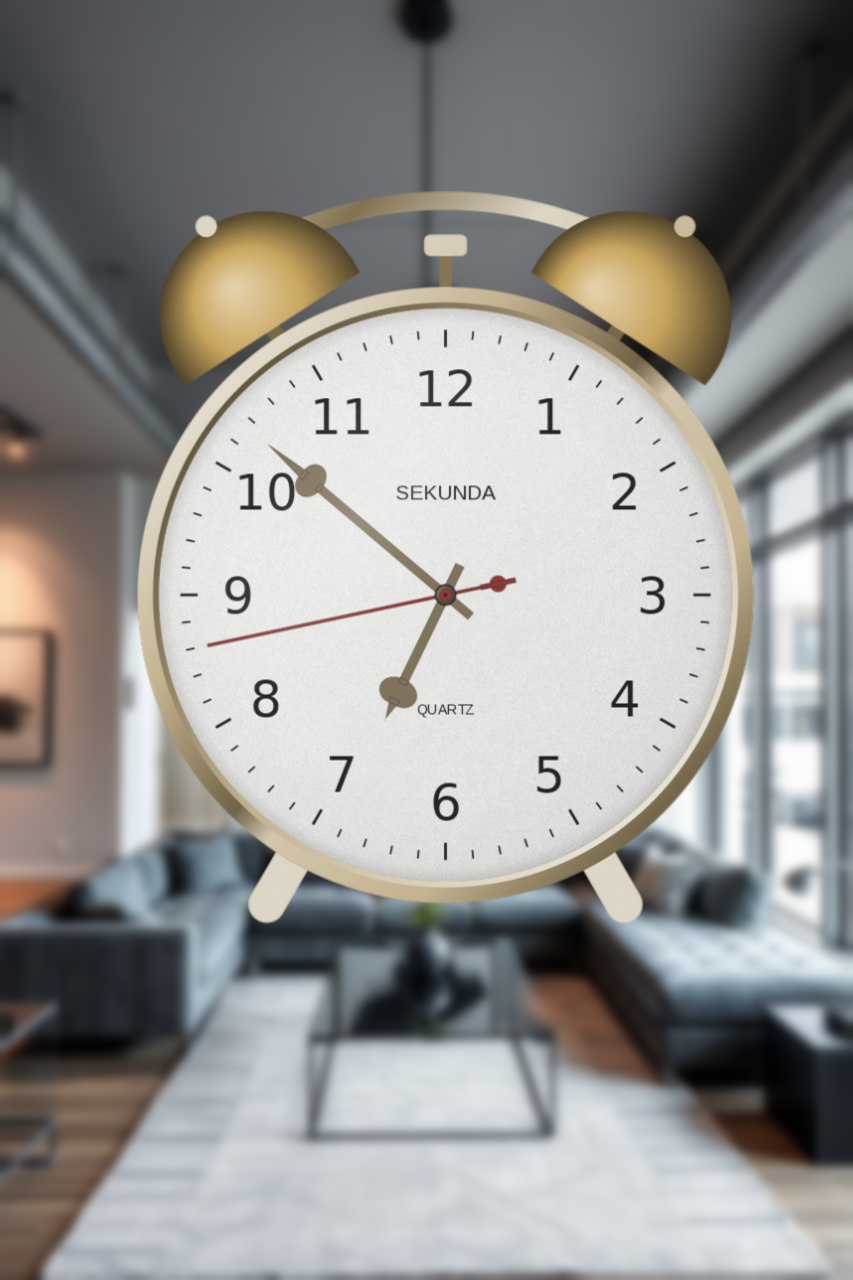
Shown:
6h51m43s
